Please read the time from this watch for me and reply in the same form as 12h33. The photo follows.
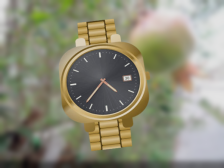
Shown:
4h37
